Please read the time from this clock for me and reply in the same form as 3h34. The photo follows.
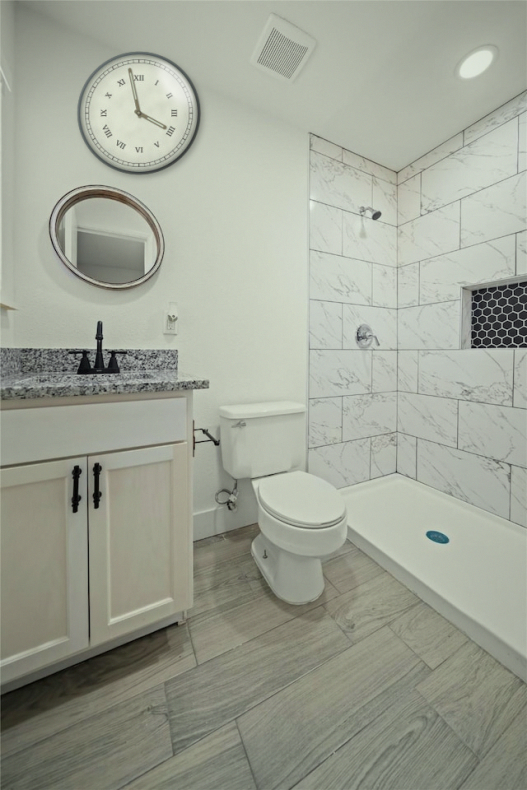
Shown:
3h58
